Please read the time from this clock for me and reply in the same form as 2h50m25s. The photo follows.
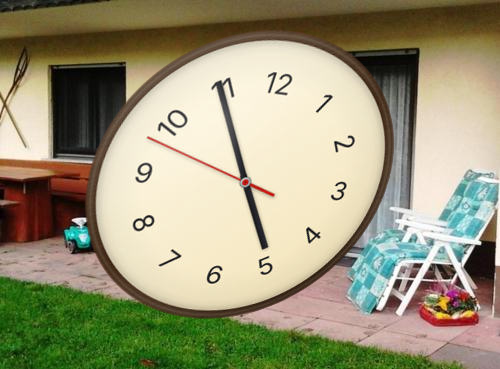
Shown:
4h54m48s
